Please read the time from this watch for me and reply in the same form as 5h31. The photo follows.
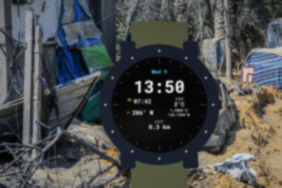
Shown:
13h50
